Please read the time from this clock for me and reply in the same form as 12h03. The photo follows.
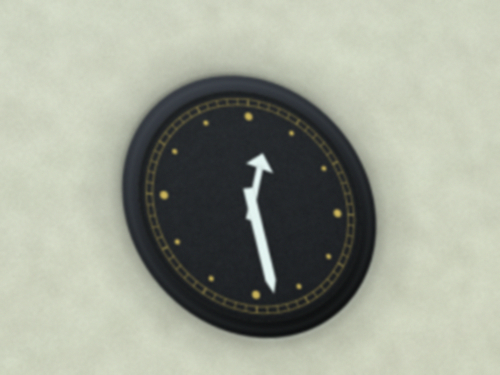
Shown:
12h28
